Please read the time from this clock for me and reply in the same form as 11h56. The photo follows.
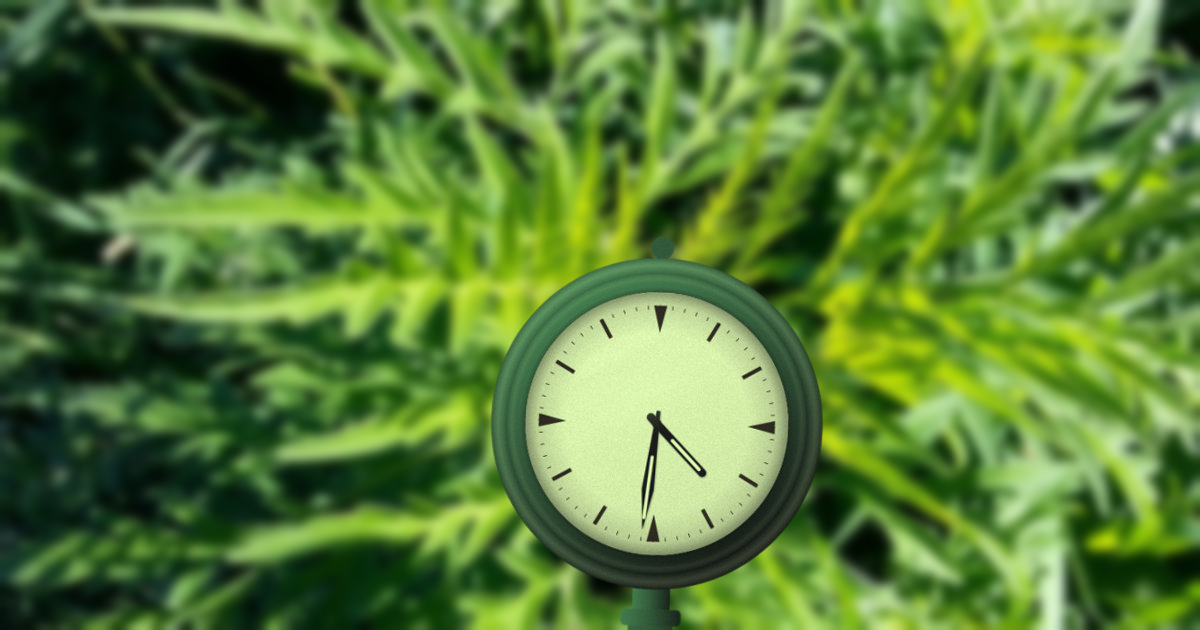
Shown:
4h31
